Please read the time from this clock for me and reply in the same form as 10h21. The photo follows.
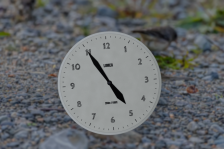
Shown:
4h55
